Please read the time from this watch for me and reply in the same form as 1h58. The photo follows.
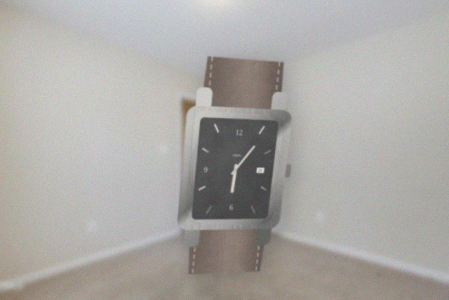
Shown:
6h06
